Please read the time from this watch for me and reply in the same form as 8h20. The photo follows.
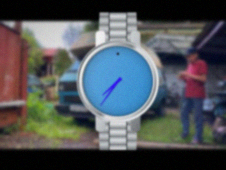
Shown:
7h36
